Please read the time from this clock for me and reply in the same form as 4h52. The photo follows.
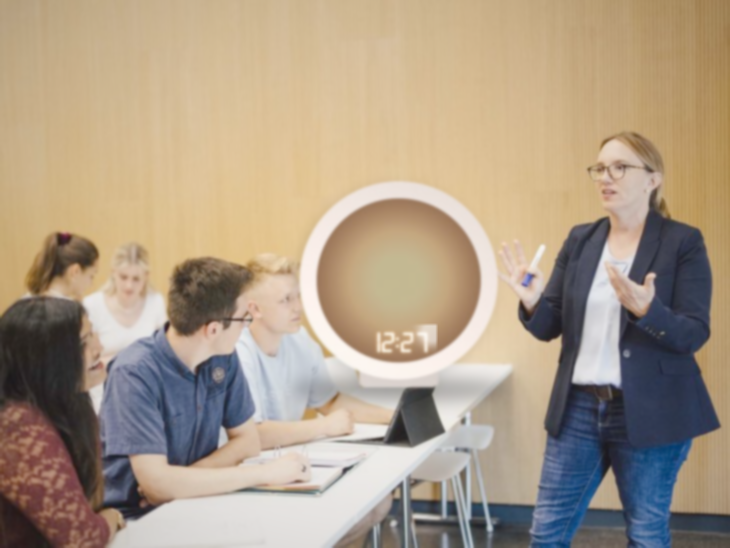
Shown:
12h27
